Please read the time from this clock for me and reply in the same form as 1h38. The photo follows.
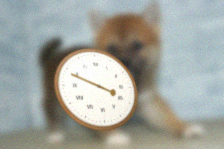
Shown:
3h49
